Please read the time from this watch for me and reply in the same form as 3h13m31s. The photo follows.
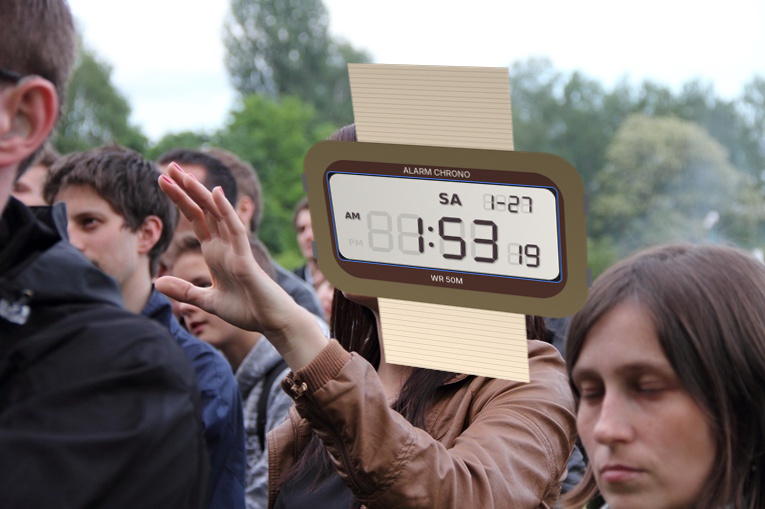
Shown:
1h53m19s
